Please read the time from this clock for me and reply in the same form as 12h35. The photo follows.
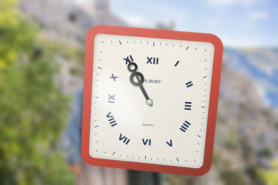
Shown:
10h55
